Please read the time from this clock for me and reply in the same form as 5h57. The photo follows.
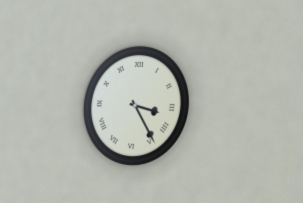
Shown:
3h24
